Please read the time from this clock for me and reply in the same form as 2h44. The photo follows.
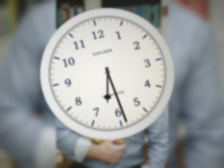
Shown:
6h29
